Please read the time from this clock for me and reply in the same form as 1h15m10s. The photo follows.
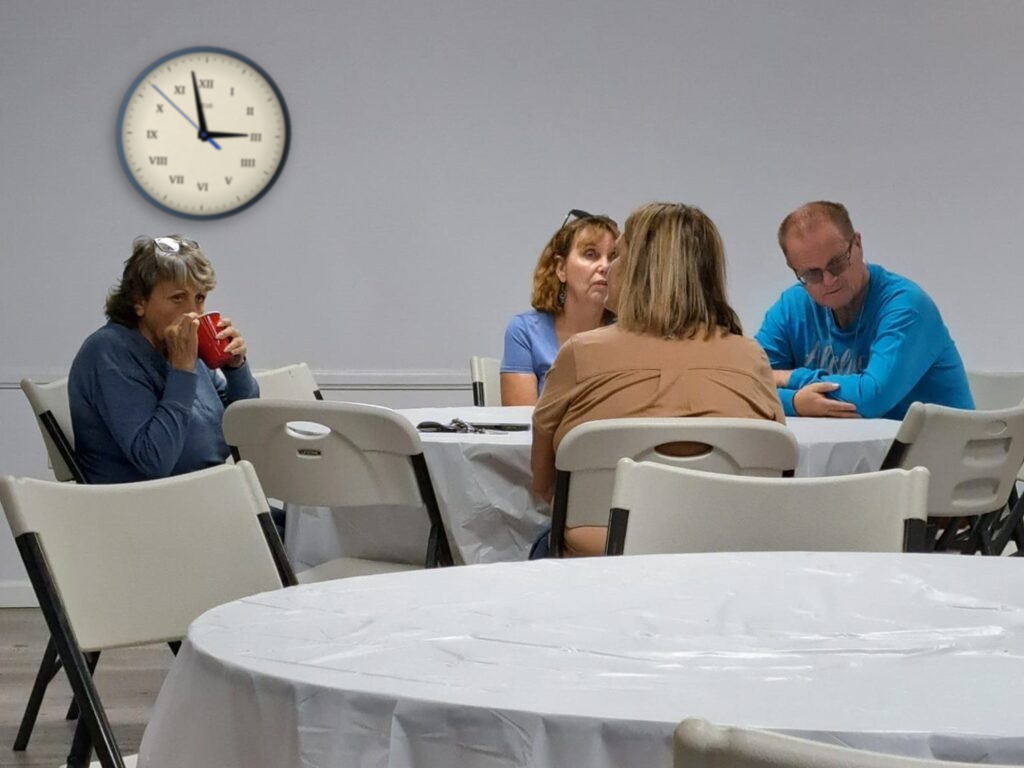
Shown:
2h57m52s
